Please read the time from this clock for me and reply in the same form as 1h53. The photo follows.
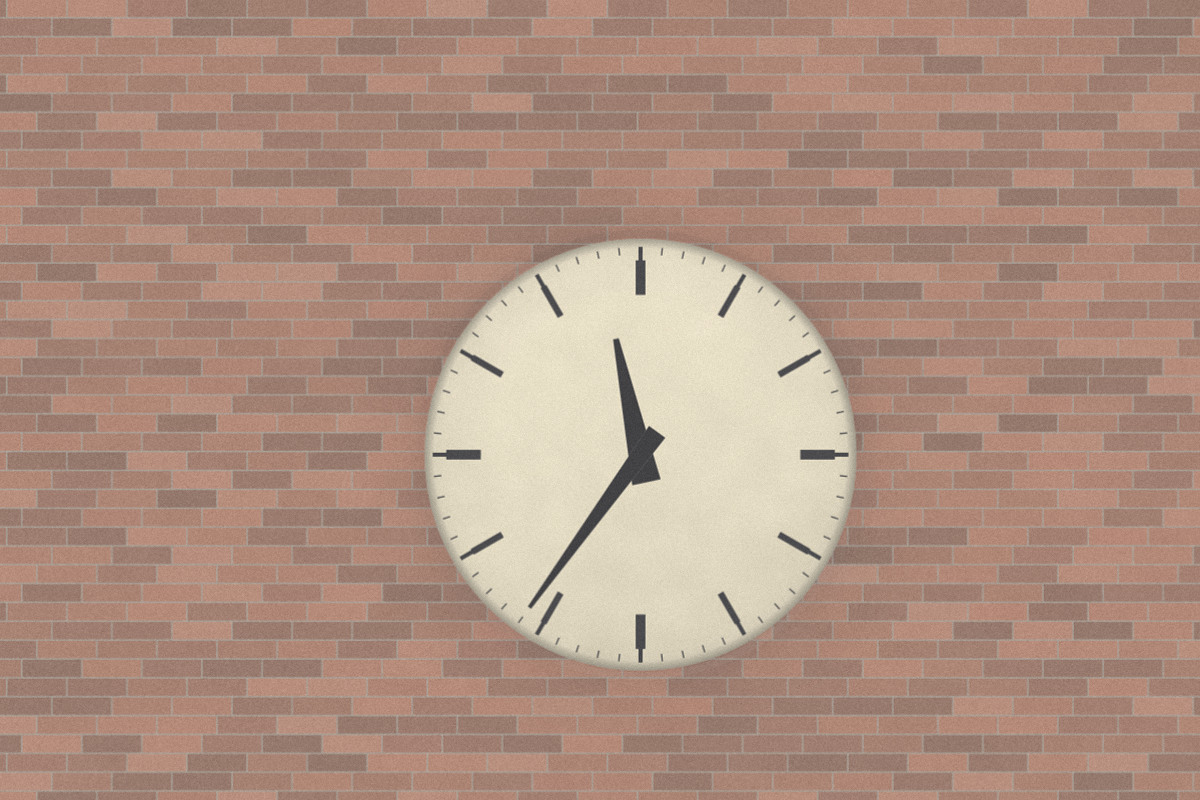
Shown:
11h36
